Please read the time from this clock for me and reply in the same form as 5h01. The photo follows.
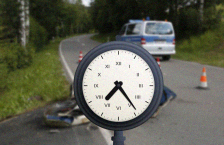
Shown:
7h24
